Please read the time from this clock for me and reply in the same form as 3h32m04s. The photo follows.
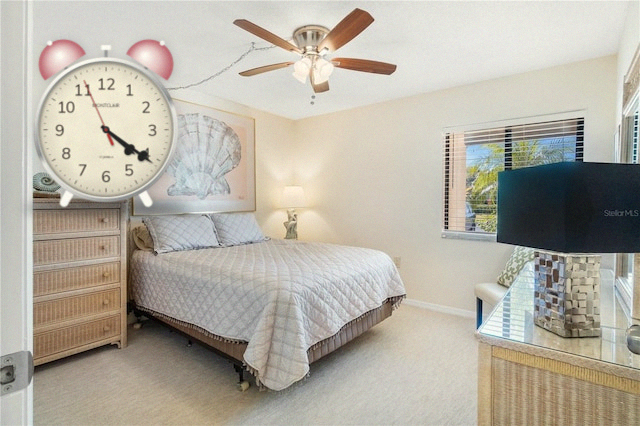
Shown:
4h20m56s
